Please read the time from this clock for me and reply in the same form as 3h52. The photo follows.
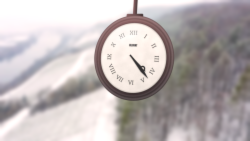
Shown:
4h23
